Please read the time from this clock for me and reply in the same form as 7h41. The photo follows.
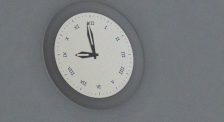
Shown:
8h59
